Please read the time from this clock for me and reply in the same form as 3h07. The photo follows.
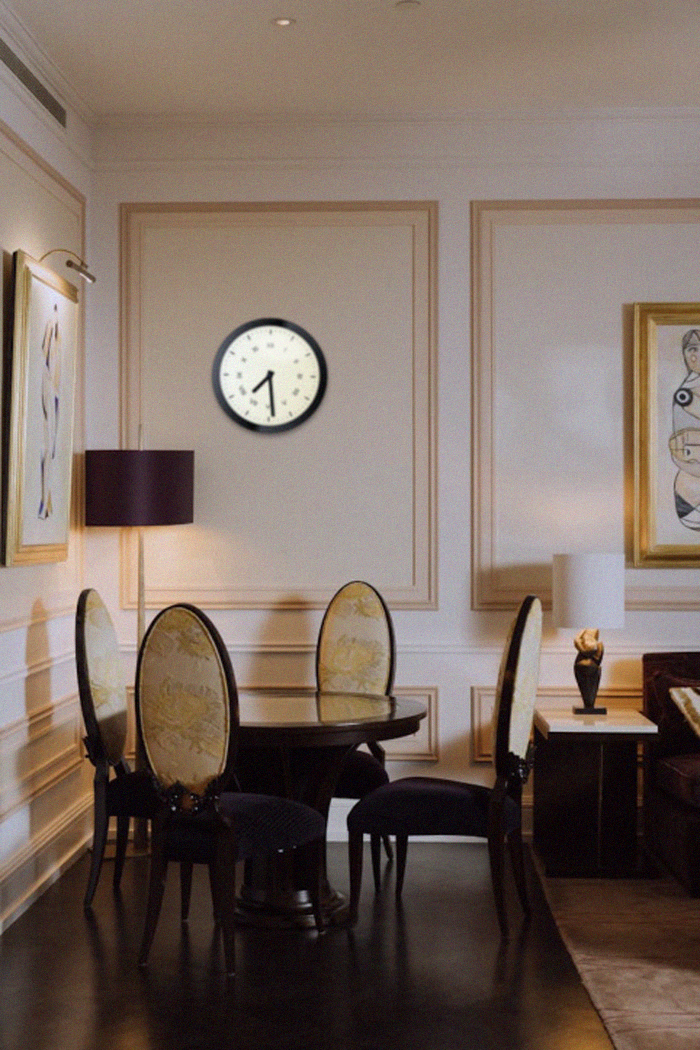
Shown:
7h29
